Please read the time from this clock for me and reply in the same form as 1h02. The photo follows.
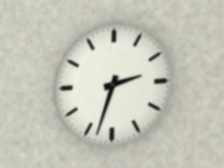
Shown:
2h33
